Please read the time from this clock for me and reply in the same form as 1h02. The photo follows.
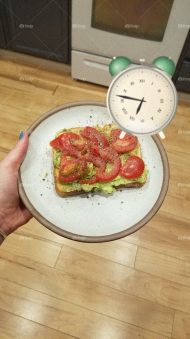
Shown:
6h47
